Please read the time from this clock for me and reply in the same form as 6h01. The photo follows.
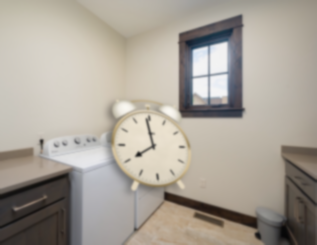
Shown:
7h59
